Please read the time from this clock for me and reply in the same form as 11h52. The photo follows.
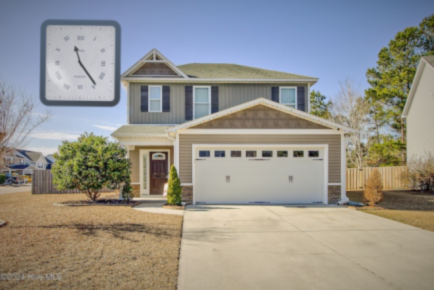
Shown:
11h24
